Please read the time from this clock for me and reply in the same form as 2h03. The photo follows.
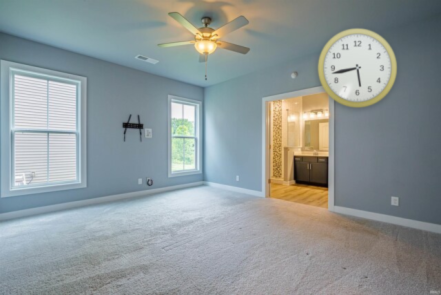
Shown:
5h43
